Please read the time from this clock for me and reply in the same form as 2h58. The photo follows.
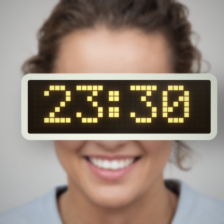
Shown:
23h30
